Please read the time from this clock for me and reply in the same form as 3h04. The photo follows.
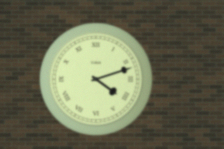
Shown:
4h12
